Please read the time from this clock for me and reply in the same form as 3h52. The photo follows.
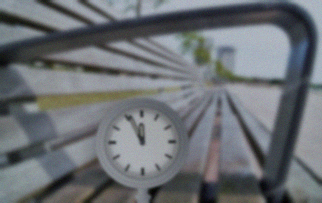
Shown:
11h56
